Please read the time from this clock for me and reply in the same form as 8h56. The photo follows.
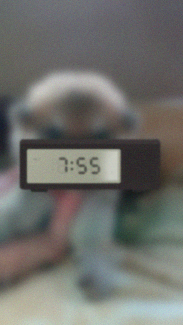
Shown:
7h55
